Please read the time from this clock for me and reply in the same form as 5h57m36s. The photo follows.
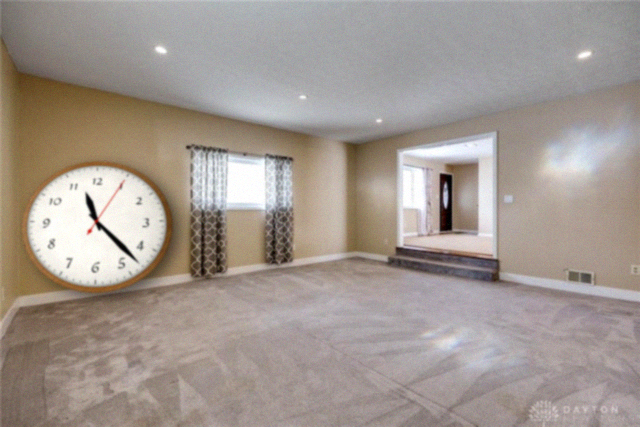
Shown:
11h23m05s
